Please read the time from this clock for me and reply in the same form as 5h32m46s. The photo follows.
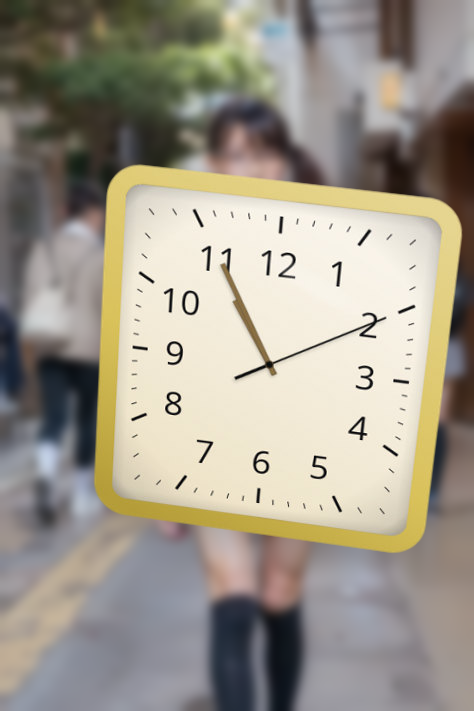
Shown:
10h55m10s
